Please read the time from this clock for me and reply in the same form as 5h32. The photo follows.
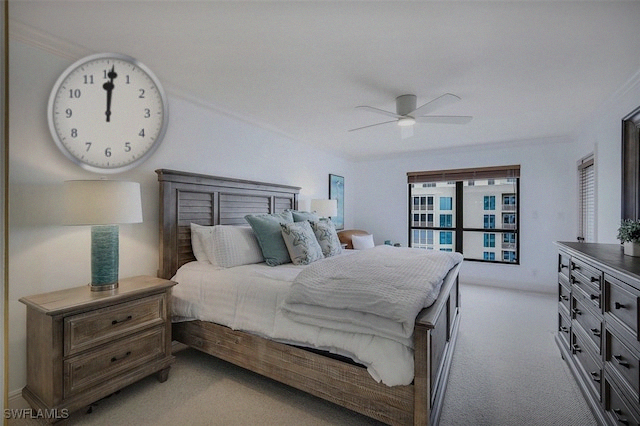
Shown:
12h01
